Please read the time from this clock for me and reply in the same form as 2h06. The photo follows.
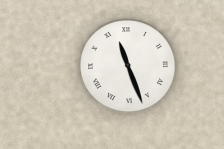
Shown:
11h27
